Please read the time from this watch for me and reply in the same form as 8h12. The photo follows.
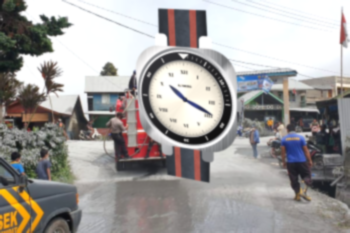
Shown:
10h19
